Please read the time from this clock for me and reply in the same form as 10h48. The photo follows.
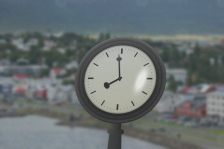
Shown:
7h59
